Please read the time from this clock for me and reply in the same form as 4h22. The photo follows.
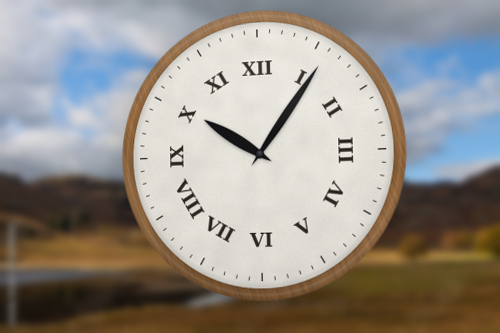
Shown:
10h06
